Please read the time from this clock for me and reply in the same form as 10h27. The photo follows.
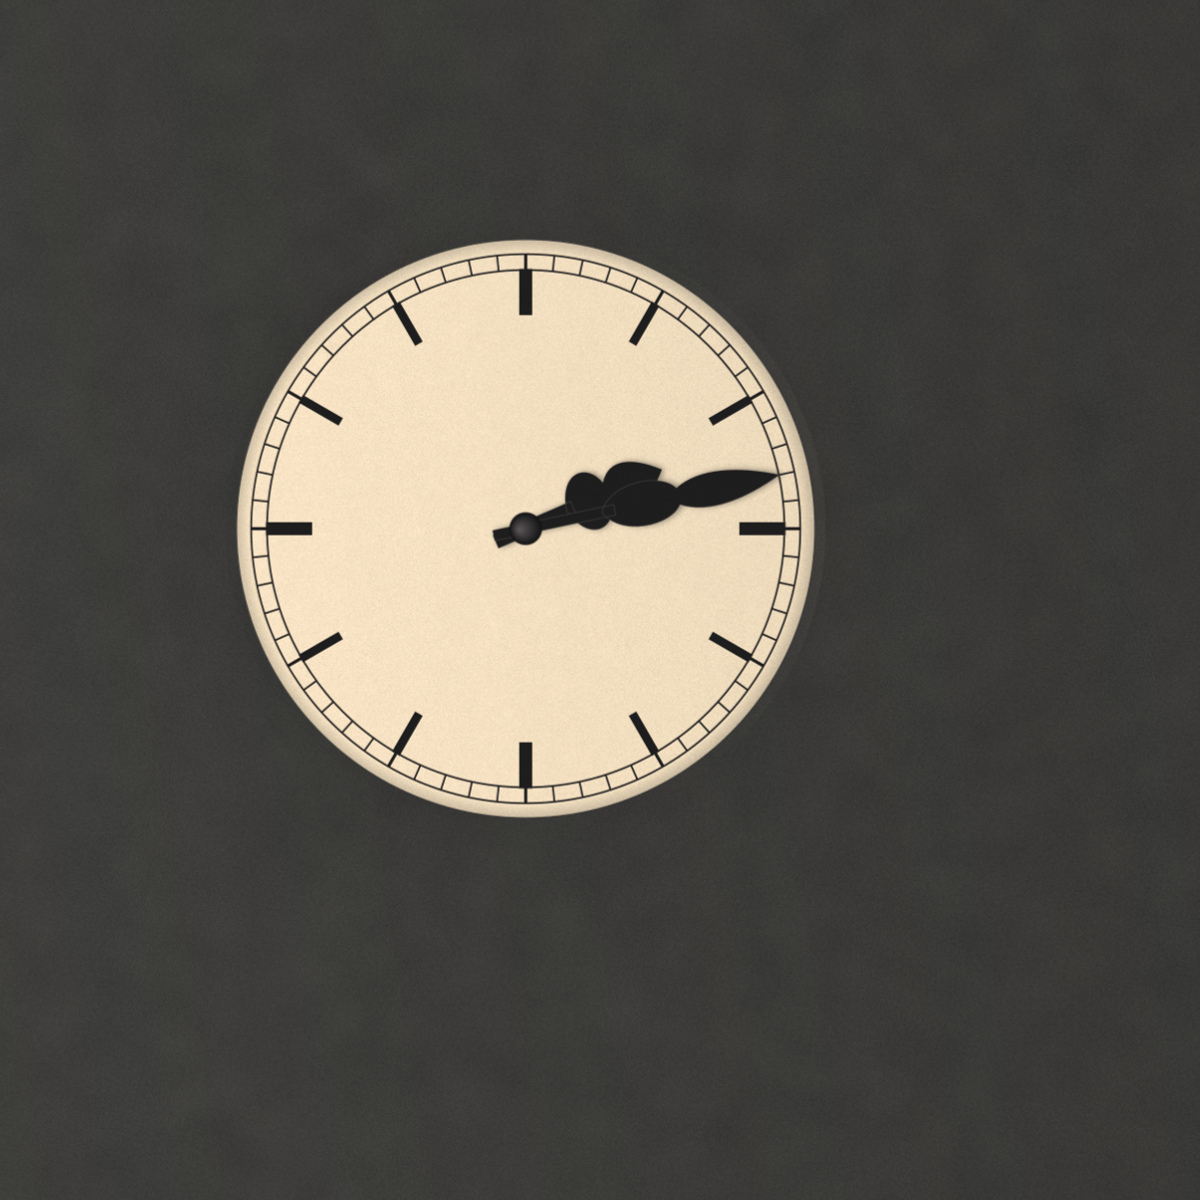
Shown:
2h13
